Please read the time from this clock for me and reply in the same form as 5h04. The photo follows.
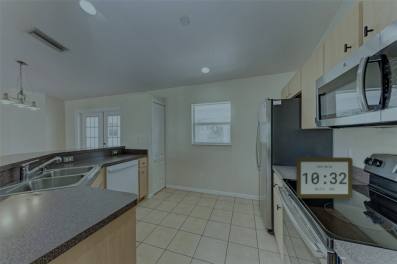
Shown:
10h32
